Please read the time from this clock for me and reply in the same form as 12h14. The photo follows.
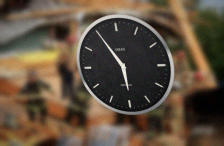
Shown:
5h55
